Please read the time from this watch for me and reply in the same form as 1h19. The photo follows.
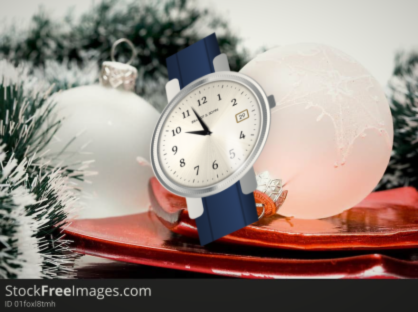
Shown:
9h57
